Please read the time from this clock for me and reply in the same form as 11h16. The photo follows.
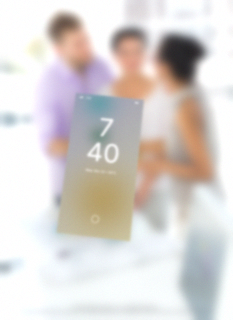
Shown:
7h40
